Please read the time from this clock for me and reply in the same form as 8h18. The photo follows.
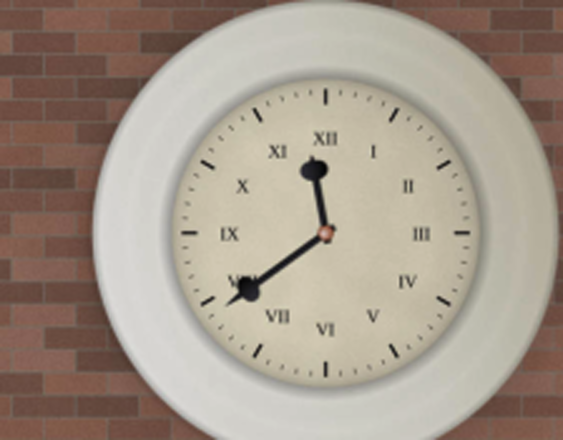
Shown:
11h39
